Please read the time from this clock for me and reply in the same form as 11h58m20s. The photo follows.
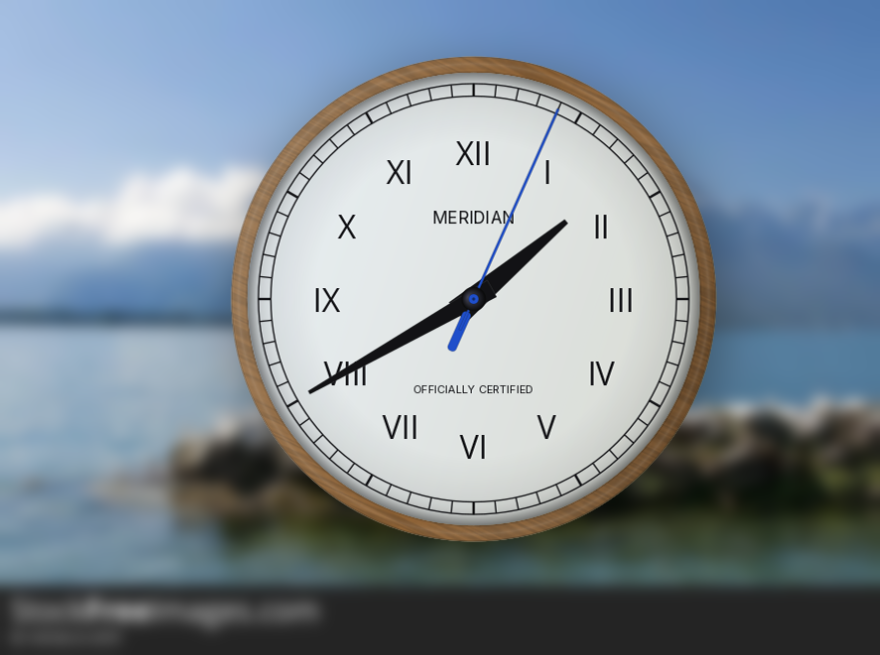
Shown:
1h40m04s
